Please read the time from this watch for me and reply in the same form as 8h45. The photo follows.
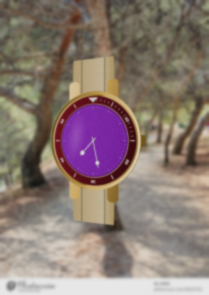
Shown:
7h28
